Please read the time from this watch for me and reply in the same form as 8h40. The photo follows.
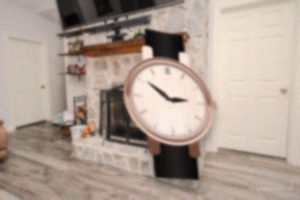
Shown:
2h51
